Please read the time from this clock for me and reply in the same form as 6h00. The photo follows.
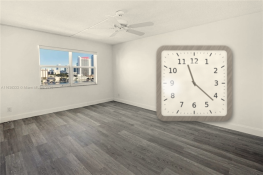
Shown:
11h22
